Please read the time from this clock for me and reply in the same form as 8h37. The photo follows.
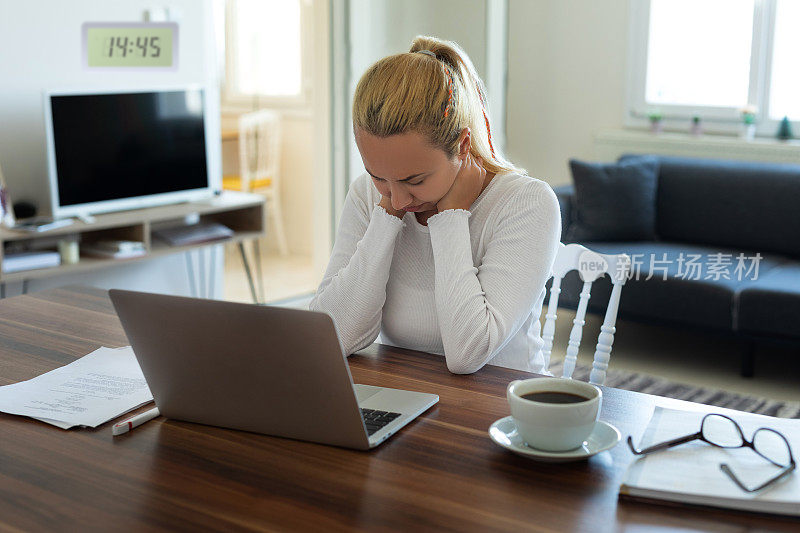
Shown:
14h45
